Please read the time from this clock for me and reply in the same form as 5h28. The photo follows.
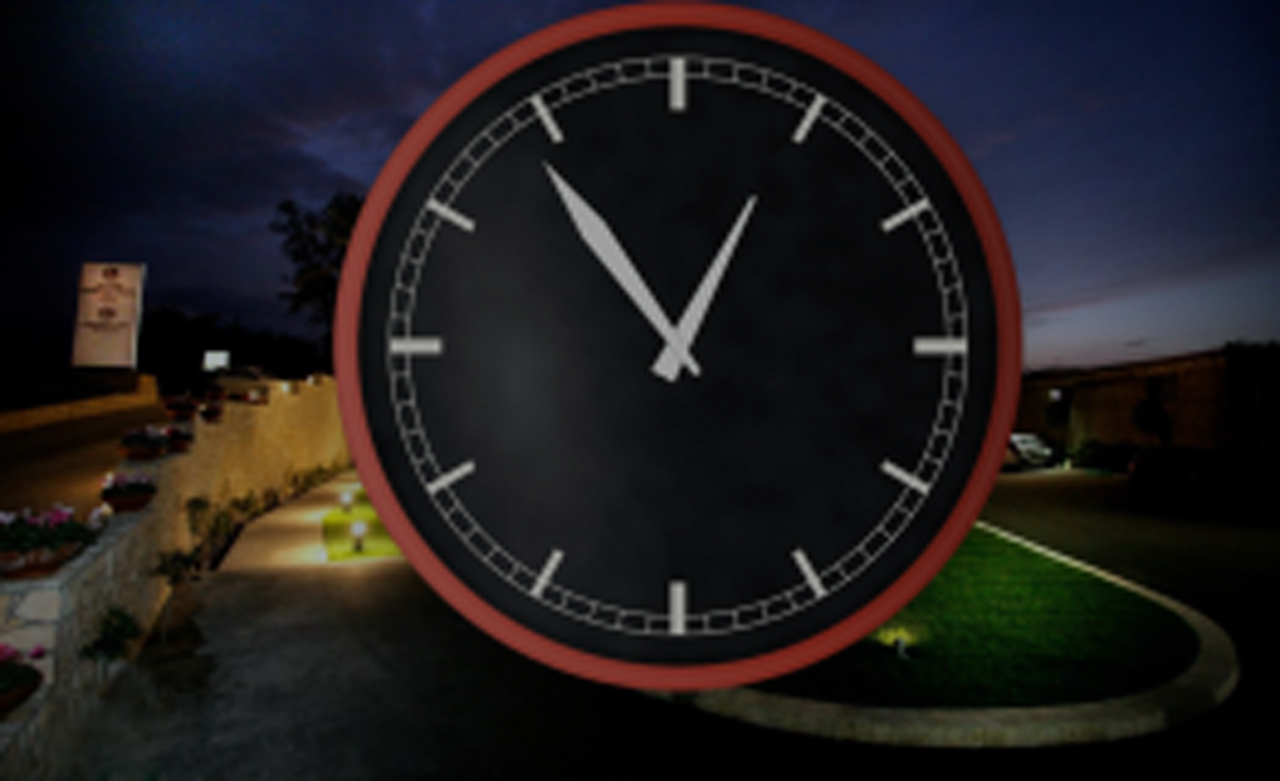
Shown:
12h54
